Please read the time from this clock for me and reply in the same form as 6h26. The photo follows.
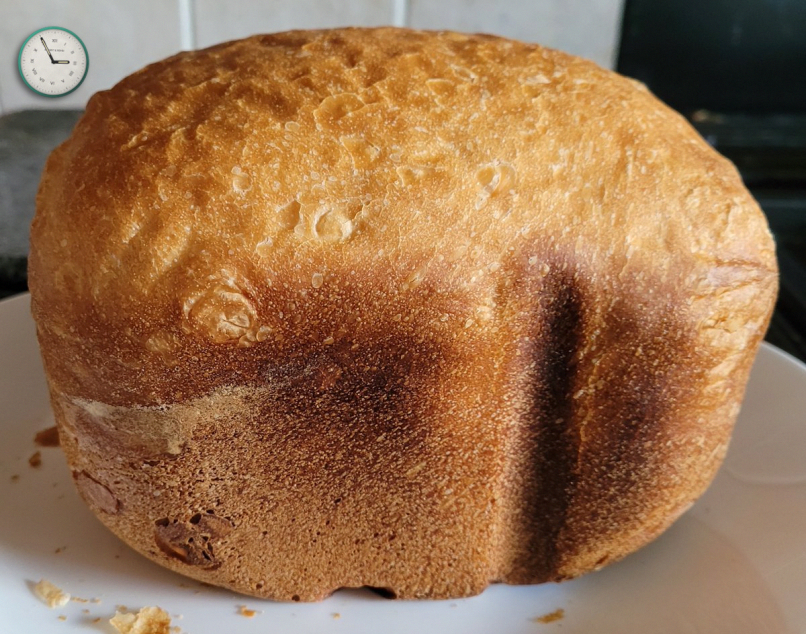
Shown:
2h55
